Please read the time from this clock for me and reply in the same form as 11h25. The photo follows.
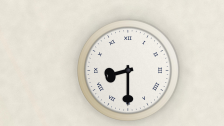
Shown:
8h30
